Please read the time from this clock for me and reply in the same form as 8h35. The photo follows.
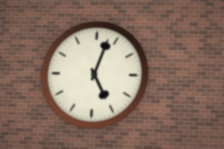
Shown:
5h03
